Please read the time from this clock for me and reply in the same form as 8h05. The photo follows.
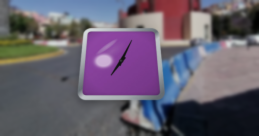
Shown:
7h04
